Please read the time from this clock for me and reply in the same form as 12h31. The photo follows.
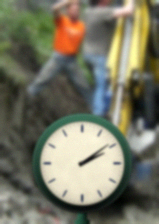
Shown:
2h09
